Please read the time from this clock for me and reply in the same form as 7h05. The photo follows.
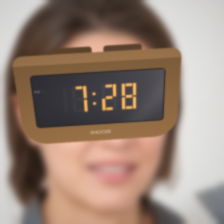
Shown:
7h28
